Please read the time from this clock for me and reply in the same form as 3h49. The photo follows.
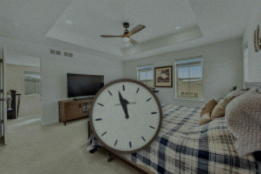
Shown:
11h58
